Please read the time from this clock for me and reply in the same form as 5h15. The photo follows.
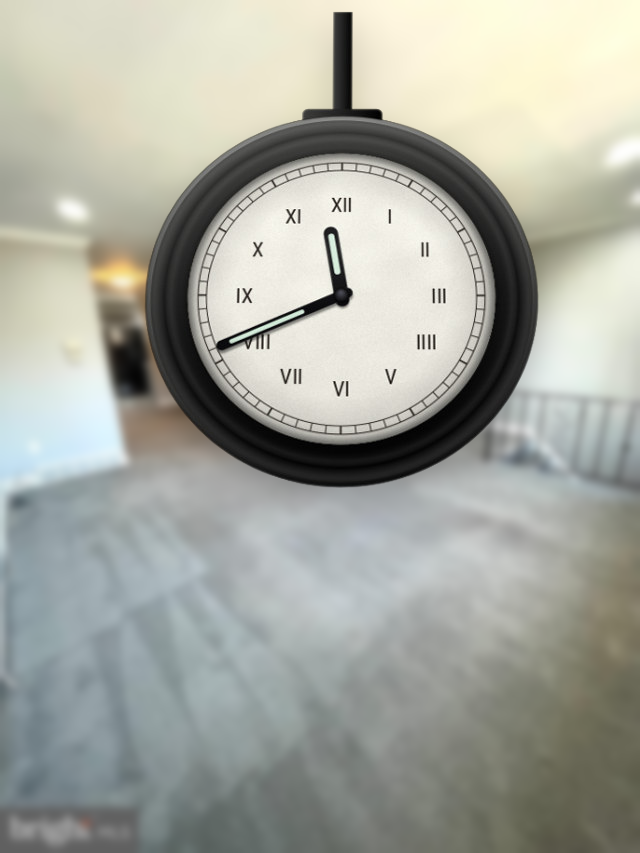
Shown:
11h41
